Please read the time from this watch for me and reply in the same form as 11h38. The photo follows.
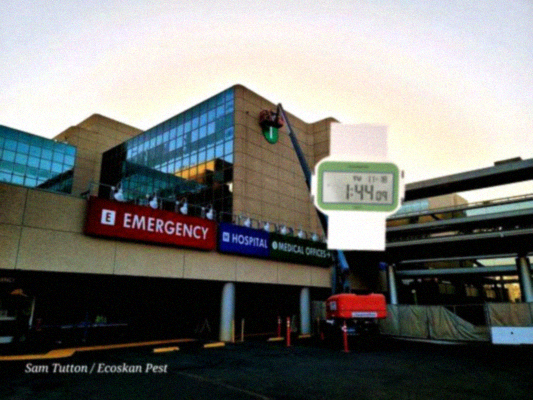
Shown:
1h44
